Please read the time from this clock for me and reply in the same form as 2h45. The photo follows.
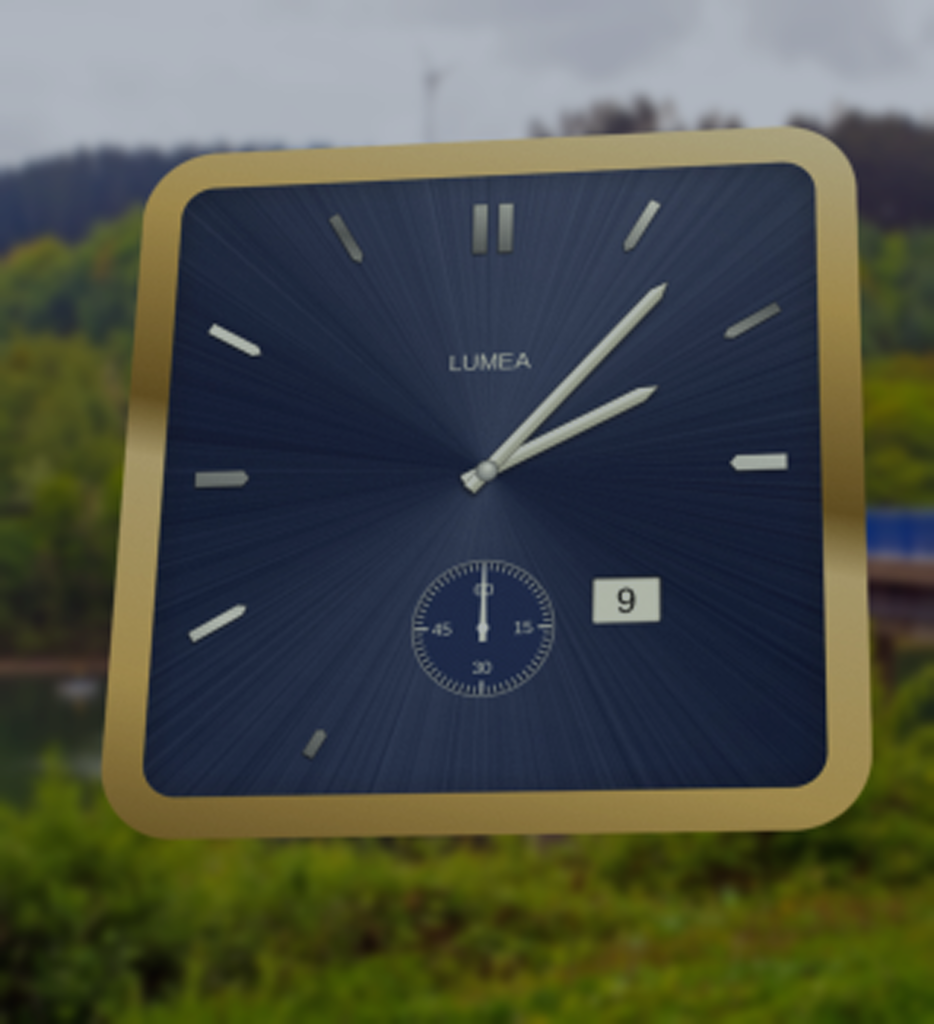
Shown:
2h07
